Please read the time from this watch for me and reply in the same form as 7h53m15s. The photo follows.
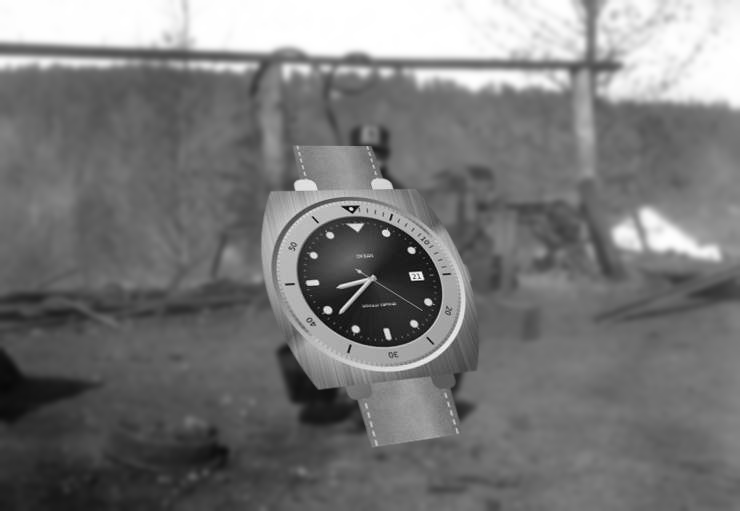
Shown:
8h38m22s
